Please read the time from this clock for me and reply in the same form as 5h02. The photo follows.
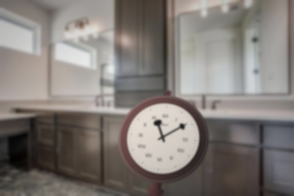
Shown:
11h09
